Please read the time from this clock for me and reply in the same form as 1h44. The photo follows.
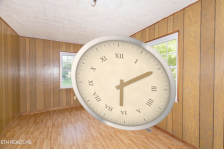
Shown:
6h10
